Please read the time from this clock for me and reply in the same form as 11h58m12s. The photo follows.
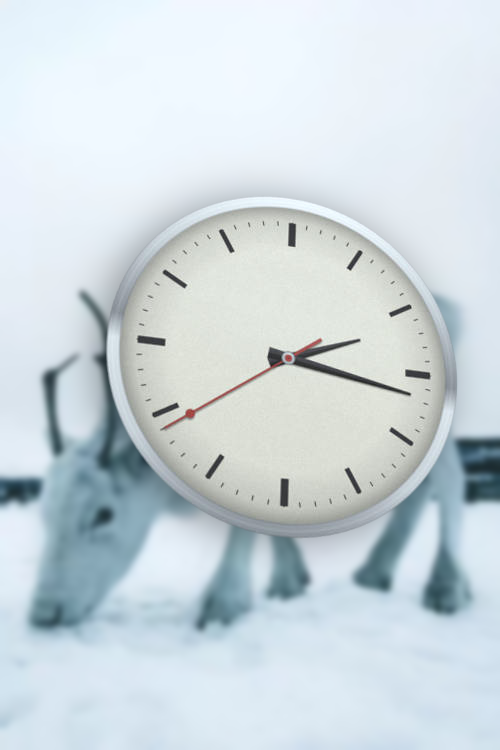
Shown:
2h16m39s
